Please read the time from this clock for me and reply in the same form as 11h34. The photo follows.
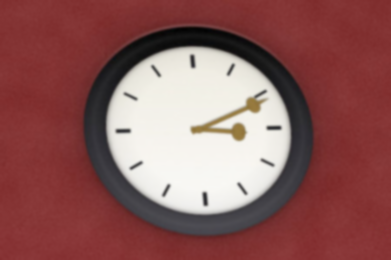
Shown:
3h11
